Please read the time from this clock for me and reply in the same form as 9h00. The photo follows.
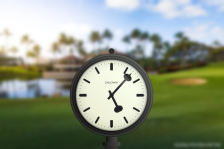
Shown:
5h07
